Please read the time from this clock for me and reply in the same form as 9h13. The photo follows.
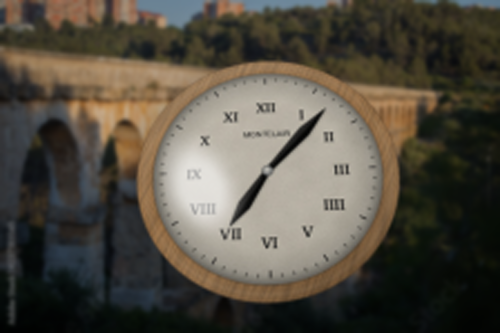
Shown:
7h07
